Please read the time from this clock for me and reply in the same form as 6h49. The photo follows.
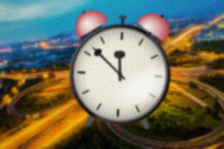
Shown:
11h52
